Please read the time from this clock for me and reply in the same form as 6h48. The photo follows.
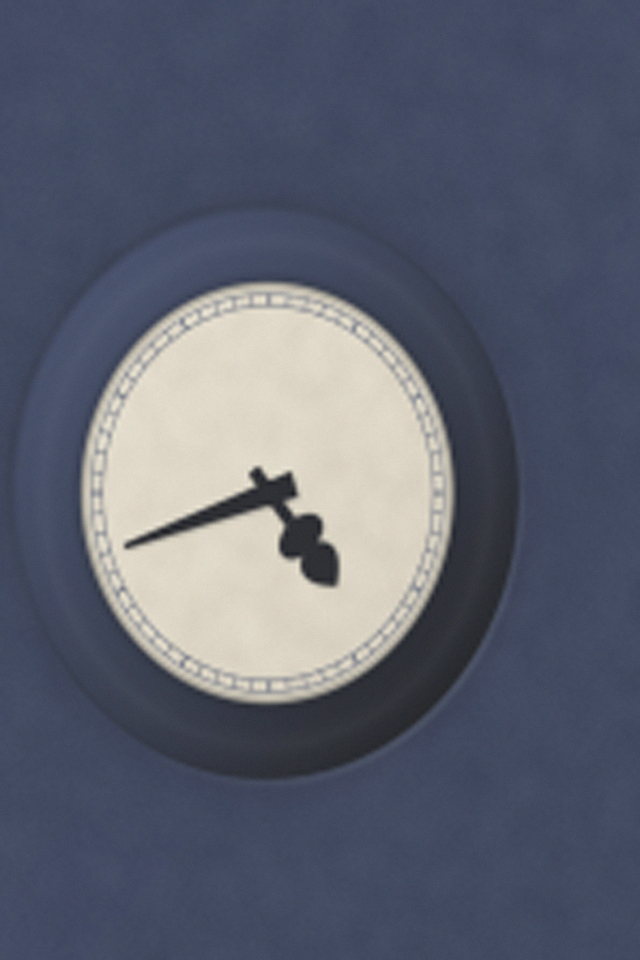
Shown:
4h42
